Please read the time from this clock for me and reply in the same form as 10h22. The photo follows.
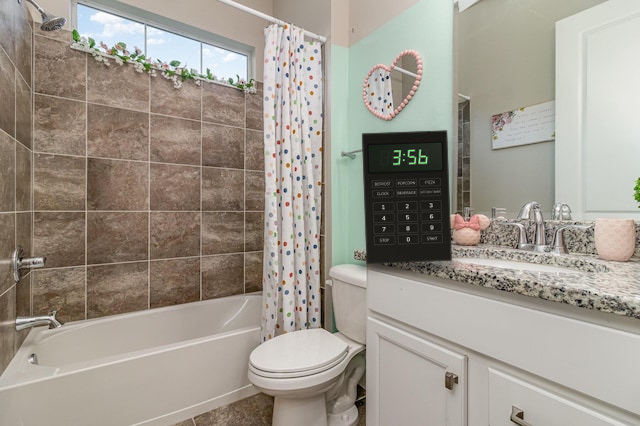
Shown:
3h56
